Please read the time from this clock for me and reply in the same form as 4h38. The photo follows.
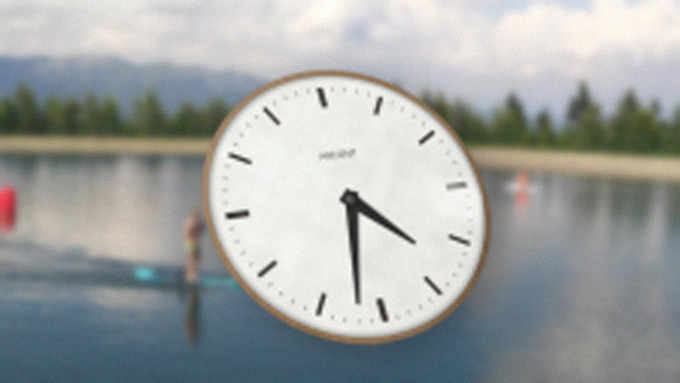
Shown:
4h32
